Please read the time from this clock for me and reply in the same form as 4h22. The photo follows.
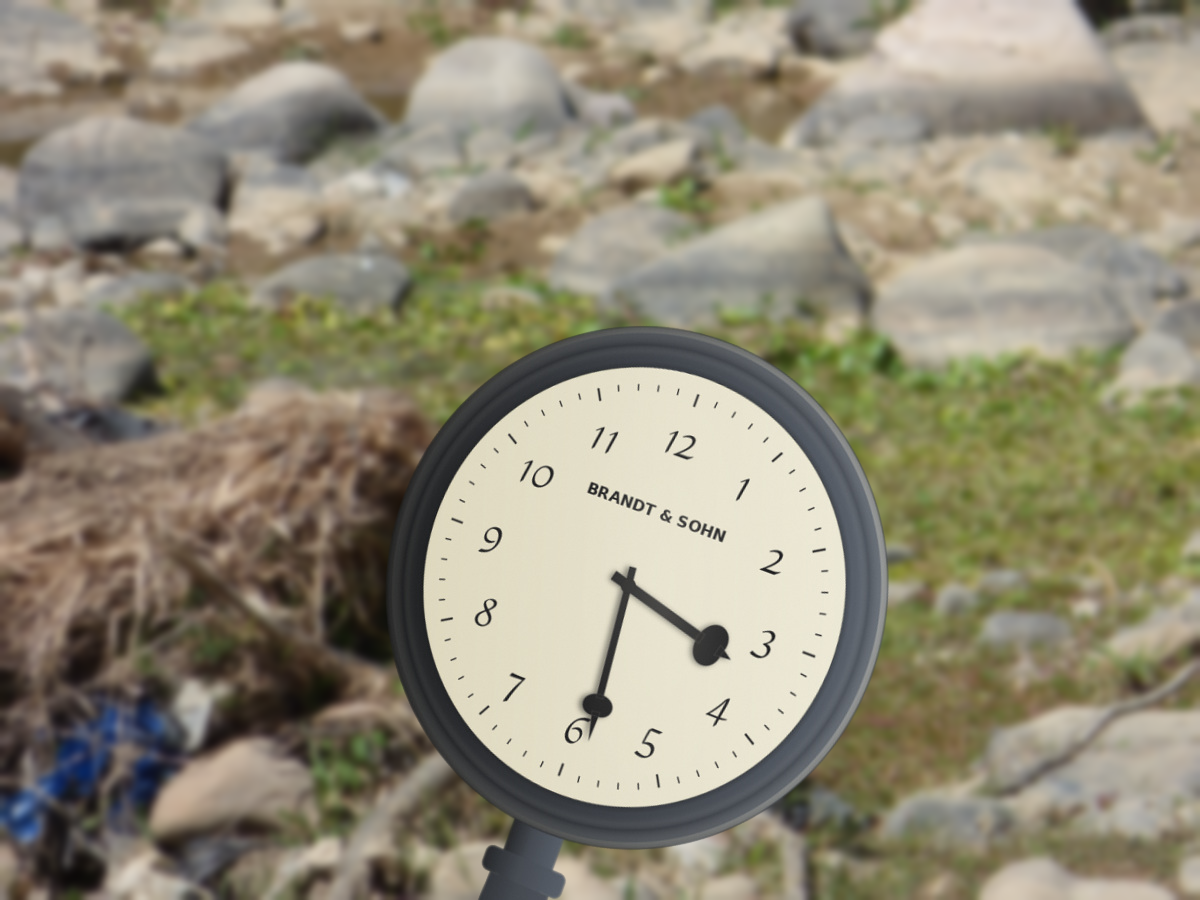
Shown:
3h29
